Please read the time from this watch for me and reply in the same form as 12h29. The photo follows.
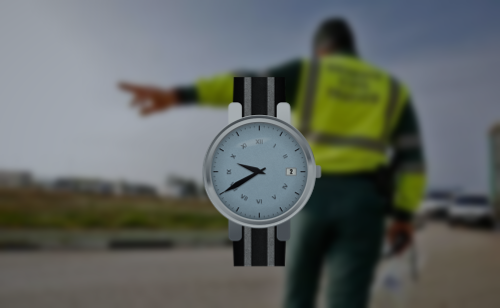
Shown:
9h40
